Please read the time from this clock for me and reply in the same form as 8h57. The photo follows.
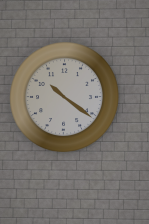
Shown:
10h21
